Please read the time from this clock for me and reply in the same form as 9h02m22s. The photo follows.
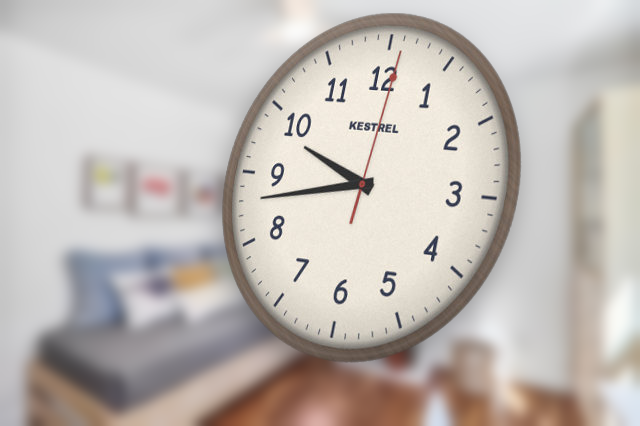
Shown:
9h43m01s
